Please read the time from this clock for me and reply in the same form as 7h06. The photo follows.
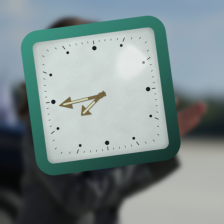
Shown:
7h44
